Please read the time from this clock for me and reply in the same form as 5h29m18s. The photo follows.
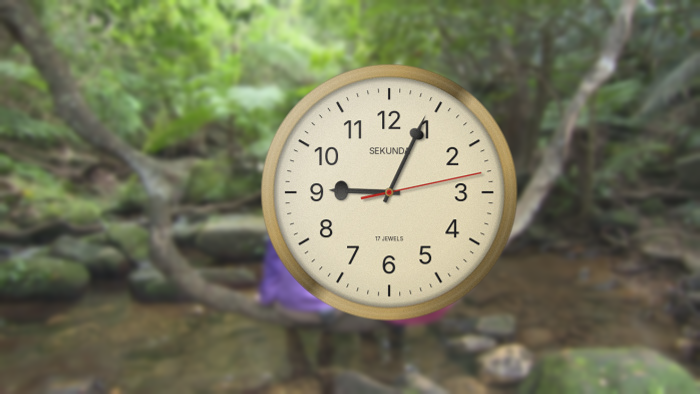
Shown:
9h04m13s
